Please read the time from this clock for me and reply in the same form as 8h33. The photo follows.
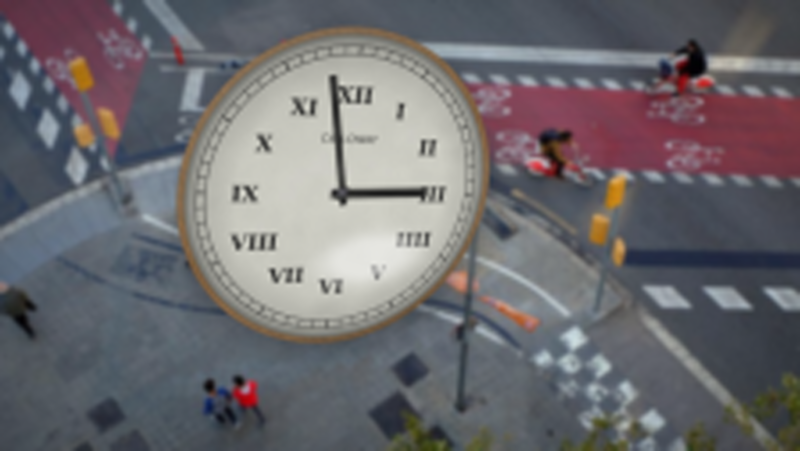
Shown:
2h58
